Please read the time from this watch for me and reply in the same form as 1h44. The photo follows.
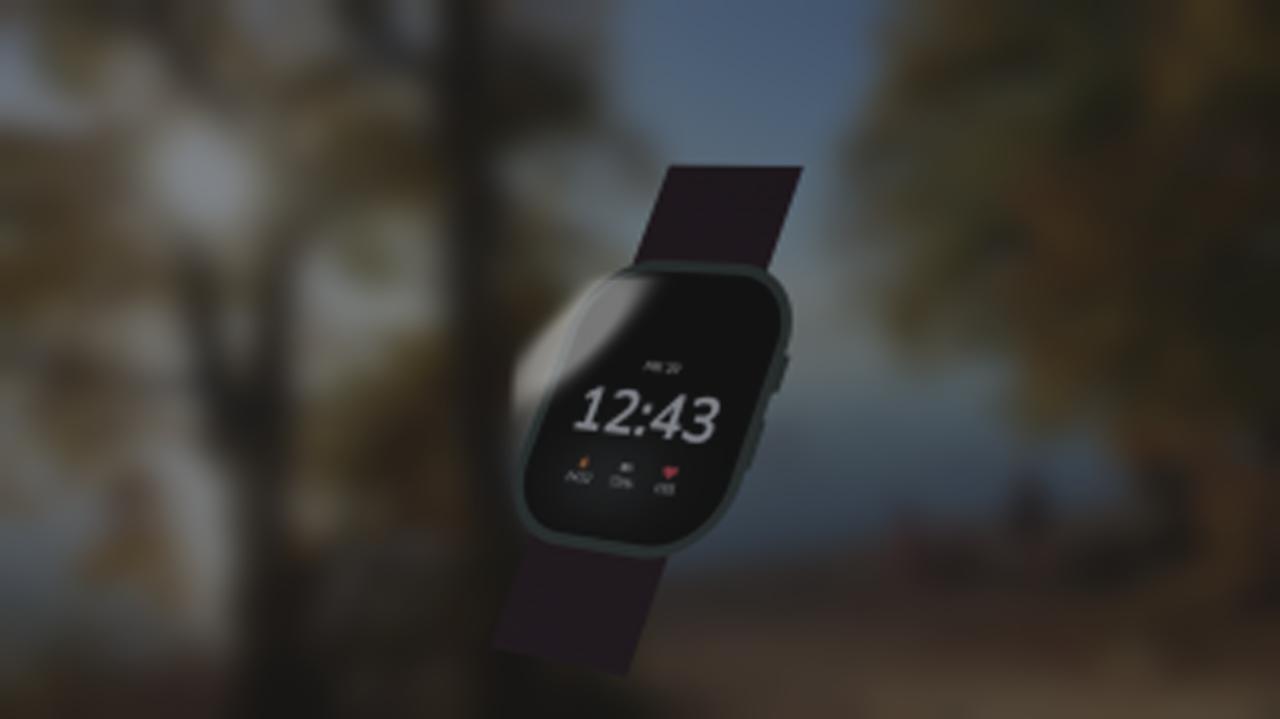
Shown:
12h43
